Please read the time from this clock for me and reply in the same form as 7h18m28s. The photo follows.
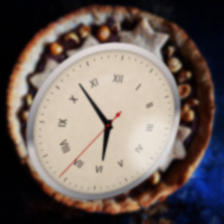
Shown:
5h52m36s
